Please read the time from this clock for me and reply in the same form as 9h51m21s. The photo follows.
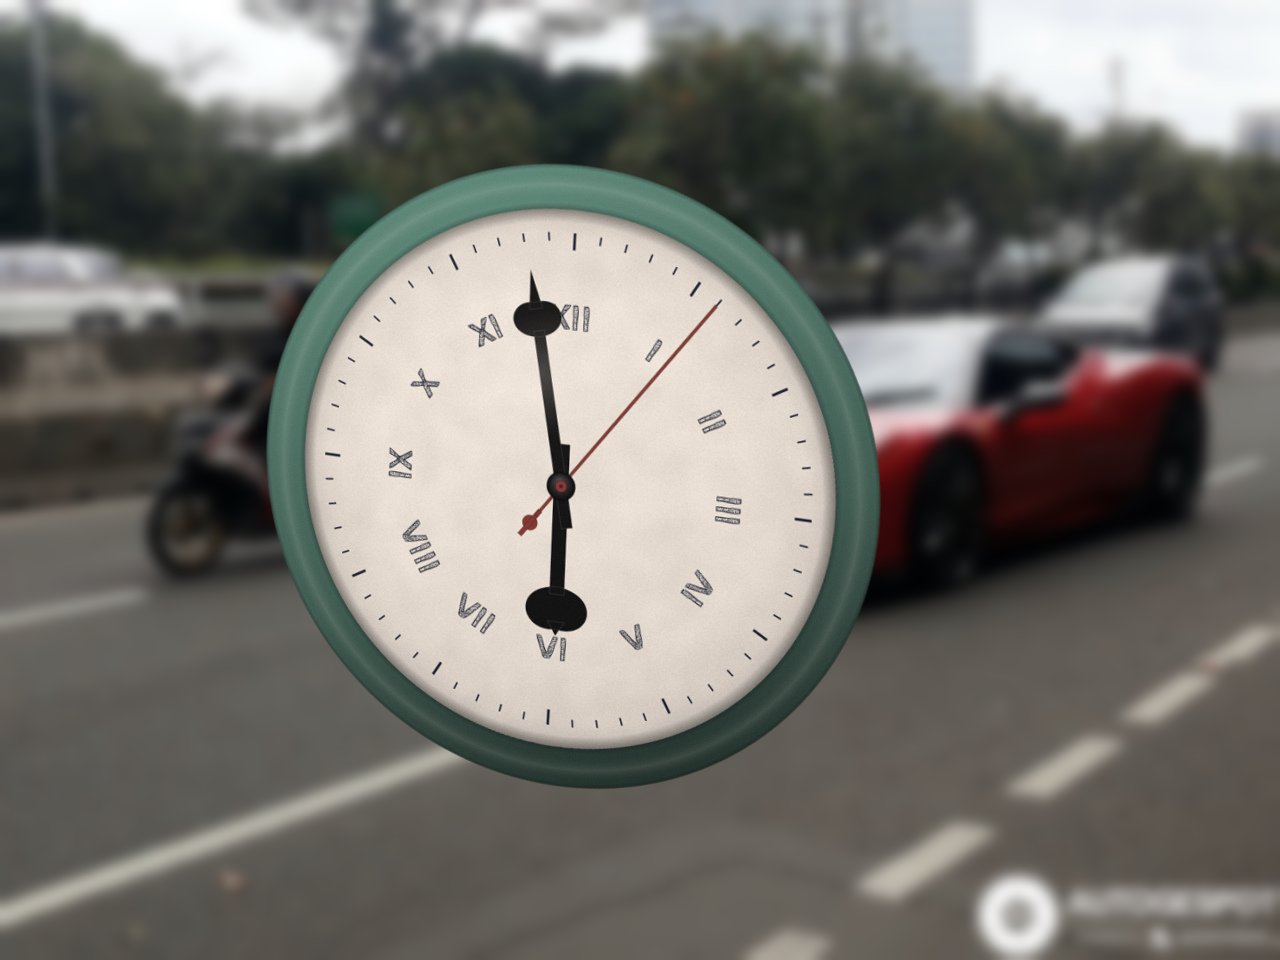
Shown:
5h58m06s
